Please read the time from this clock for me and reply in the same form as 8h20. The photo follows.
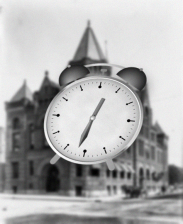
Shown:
12h32
